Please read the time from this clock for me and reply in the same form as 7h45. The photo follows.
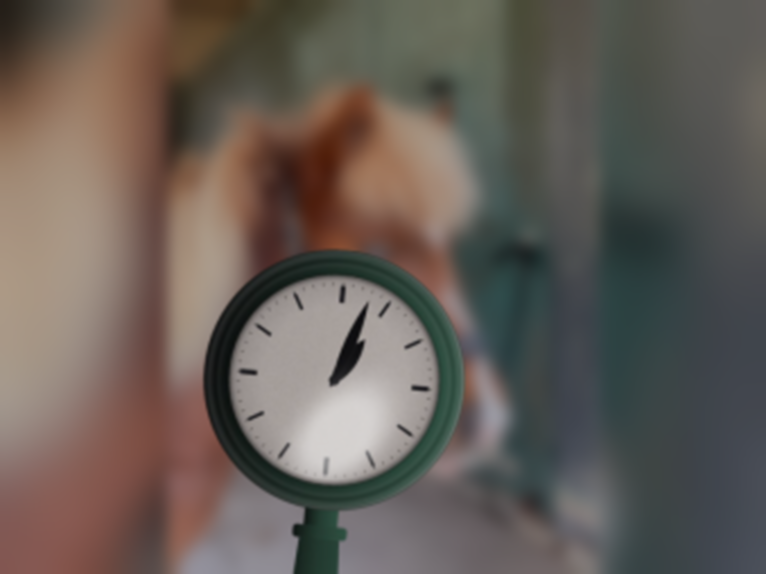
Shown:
1h03
